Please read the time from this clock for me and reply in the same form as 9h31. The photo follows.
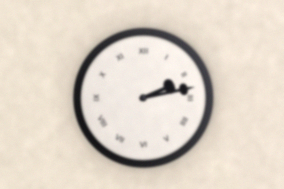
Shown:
2h13
